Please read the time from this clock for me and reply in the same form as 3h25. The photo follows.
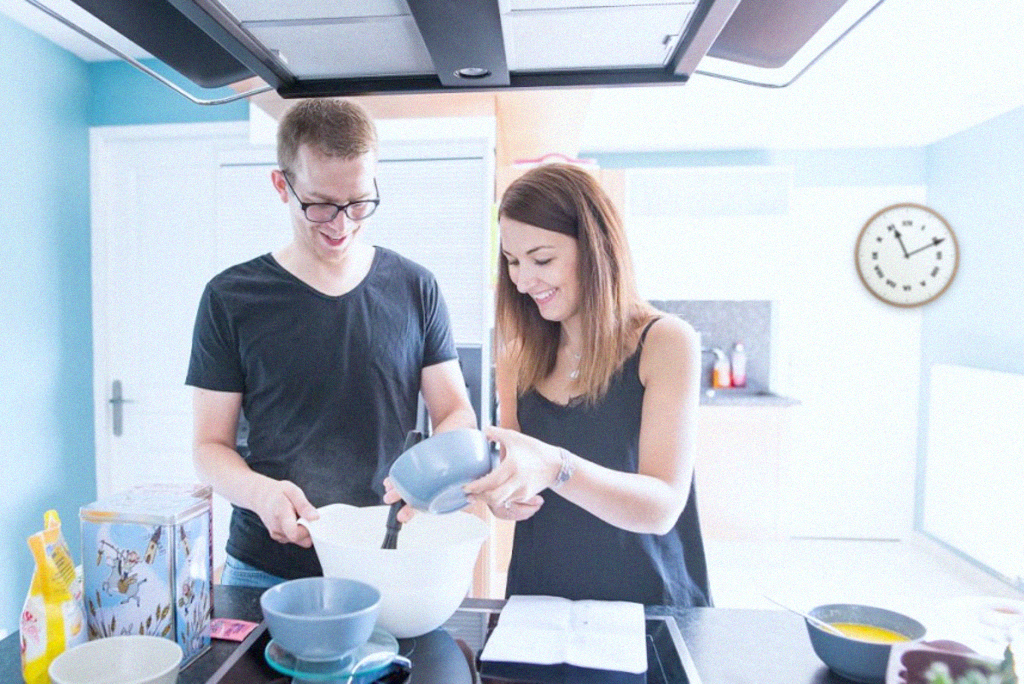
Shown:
11h11
